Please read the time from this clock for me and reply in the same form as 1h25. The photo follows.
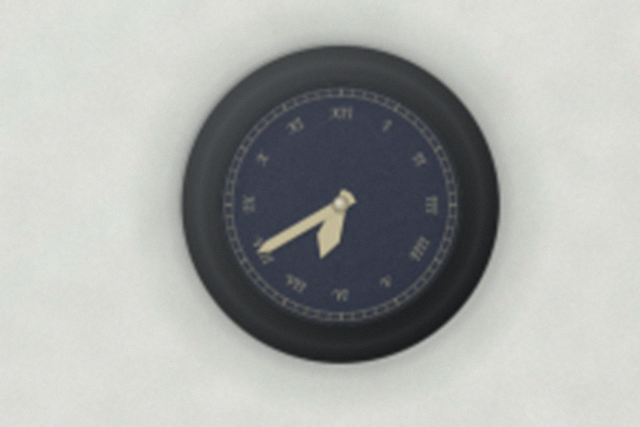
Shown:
6h40
